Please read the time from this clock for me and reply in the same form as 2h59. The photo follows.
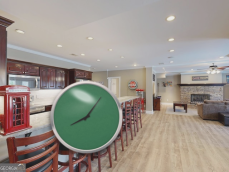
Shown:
8h06
